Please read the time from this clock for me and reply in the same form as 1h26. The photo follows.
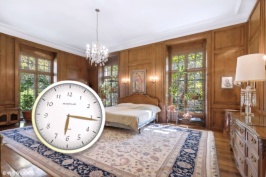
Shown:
6h16
